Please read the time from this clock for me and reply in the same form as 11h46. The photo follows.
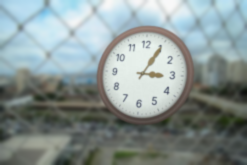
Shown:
3h05
